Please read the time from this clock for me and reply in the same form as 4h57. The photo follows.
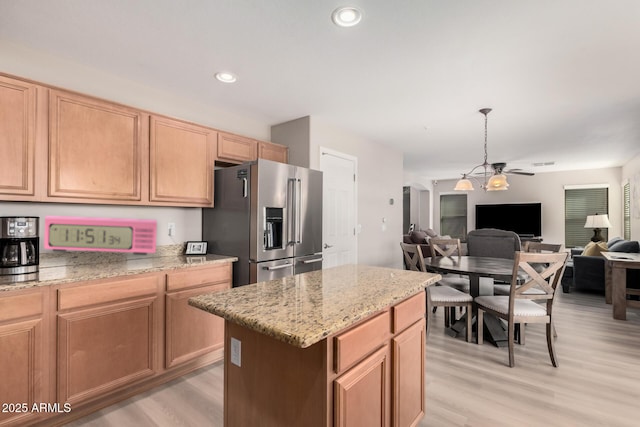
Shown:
11h51
